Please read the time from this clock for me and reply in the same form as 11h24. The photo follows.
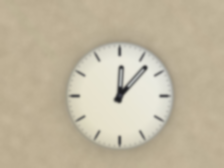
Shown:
12h07
